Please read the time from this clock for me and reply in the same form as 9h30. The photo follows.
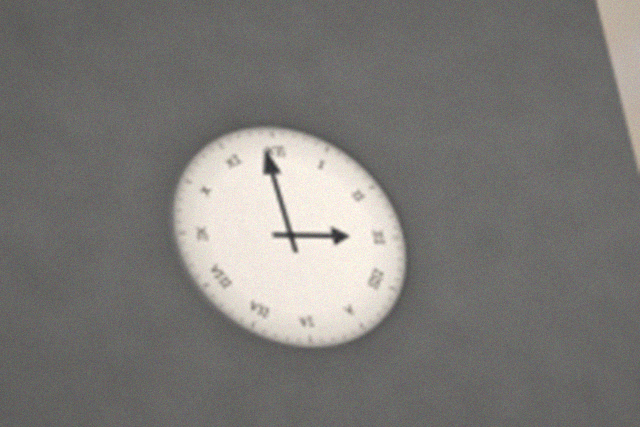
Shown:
2h59
